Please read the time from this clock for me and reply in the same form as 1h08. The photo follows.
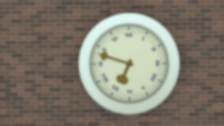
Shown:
6h48
